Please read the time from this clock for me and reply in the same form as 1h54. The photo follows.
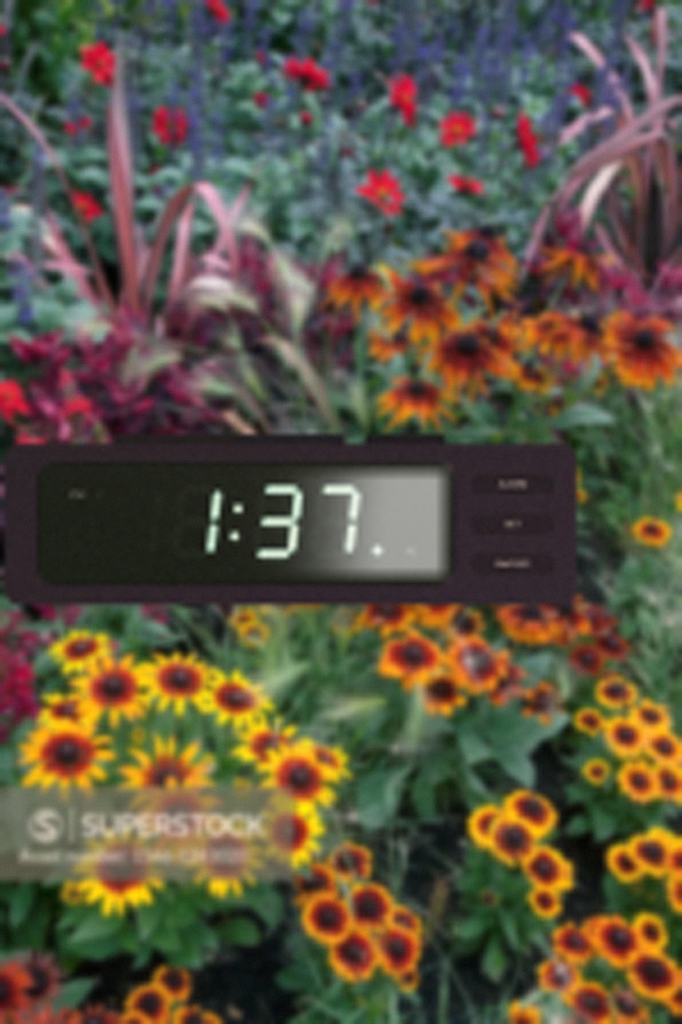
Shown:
1h37
